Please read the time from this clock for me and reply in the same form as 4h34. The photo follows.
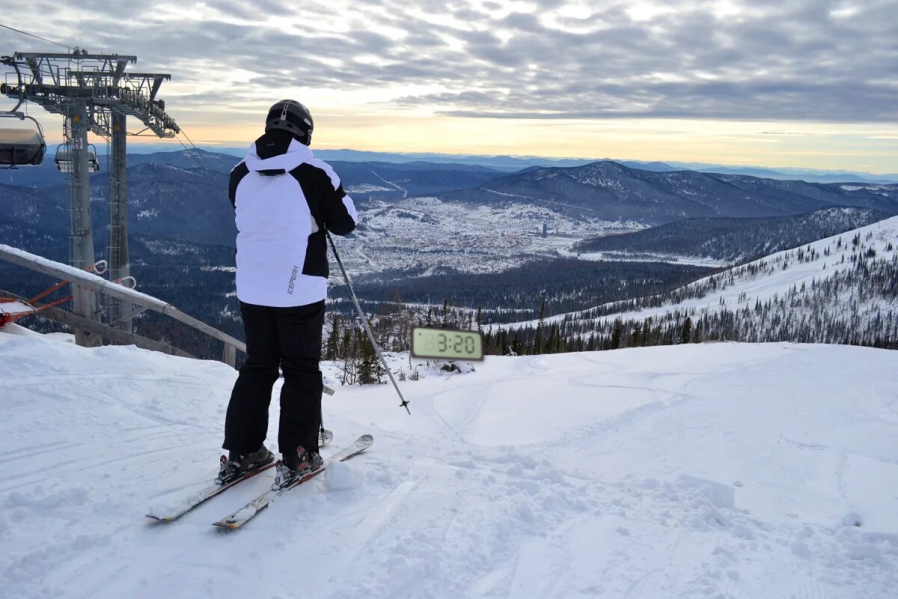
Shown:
3h20
